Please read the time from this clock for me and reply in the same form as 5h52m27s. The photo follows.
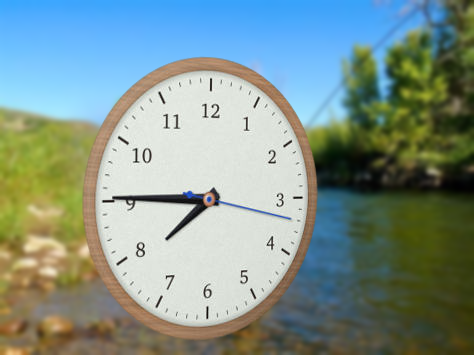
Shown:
7h45m17s
